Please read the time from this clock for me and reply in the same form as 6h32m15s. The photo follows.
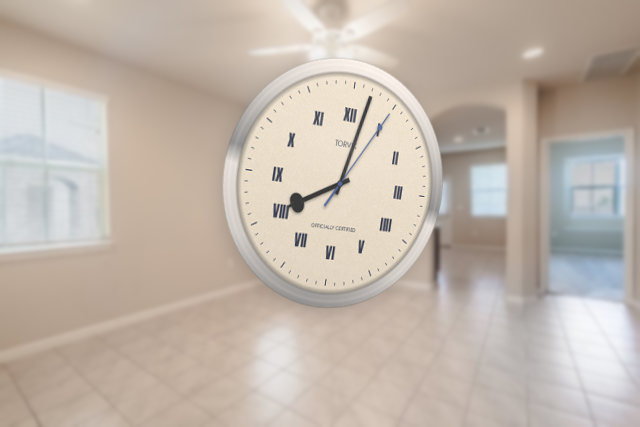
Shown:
8h02m05s
